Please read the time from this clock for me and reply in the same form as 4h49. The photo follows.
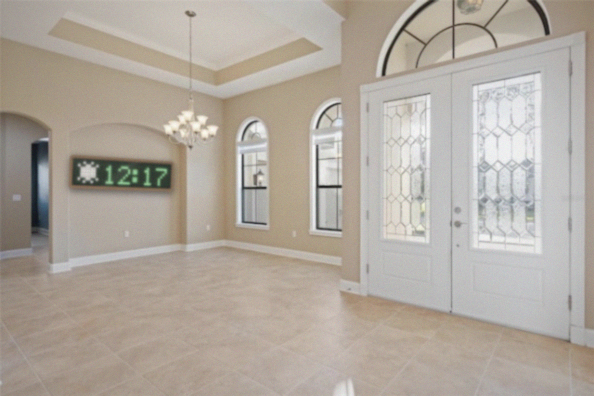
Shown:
12h17
